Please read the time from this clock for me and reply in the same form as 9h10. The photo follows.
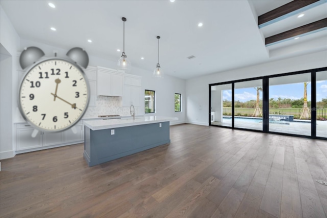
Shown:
12h20
